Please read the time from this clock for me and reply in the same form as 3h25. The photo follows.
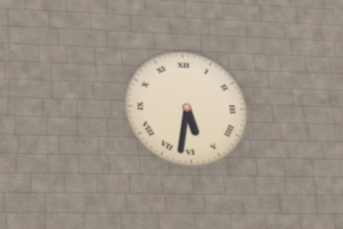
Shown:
5h32
